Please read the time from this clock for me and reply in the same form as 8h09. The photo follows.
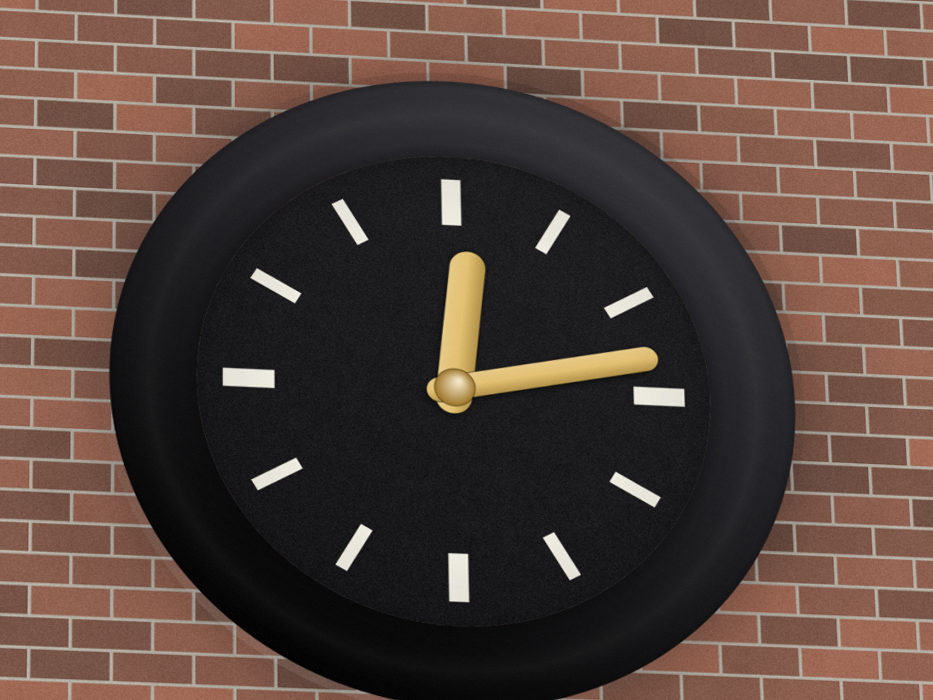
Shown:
12h13
